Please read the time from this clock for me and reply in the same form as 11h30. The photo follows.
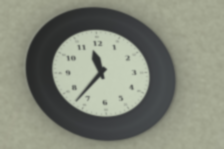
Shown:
11h37
